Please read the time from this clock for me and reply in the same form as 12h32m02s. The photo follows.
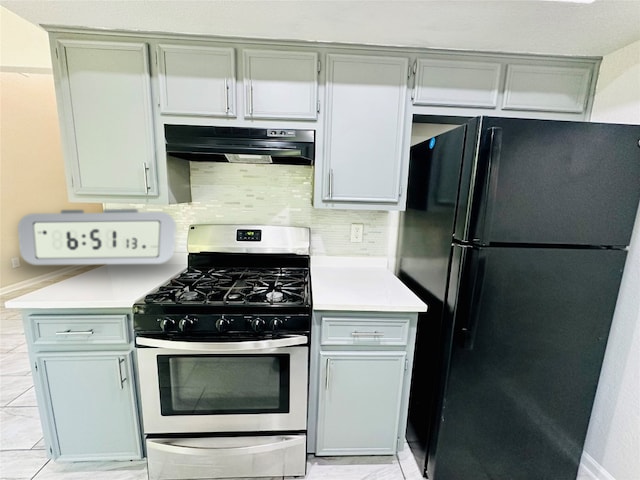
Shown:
6h51m13s
